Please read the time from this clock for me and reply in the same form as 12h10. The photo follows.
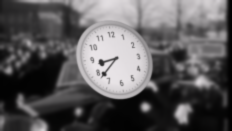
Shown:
8h38
